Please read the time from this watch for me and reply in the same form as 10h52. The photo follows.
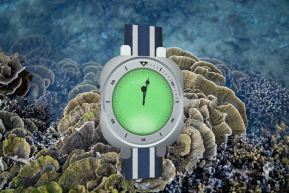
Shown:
12h02
